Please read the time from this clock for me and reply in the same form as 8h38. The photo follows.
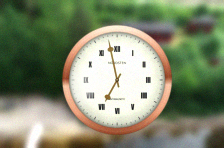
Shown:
6h58
